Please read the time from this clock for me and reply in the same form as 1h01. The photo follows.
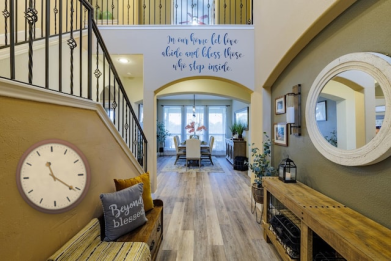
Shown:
11h21
